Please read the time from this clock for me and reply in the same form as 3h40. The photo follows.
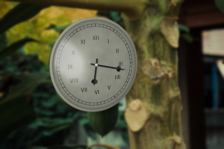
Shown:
6h17
